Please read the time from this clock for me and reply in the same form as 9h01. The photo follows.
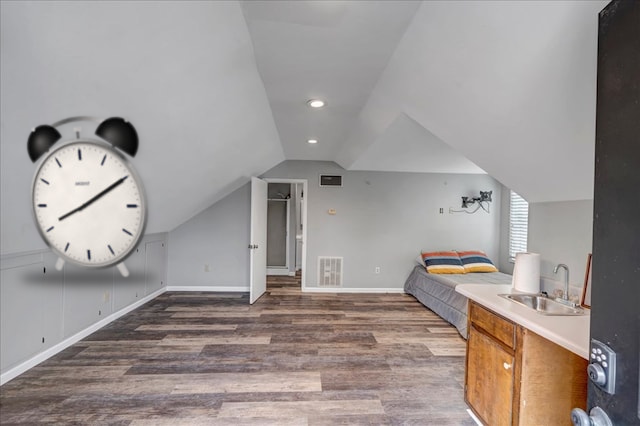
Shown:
8h10
